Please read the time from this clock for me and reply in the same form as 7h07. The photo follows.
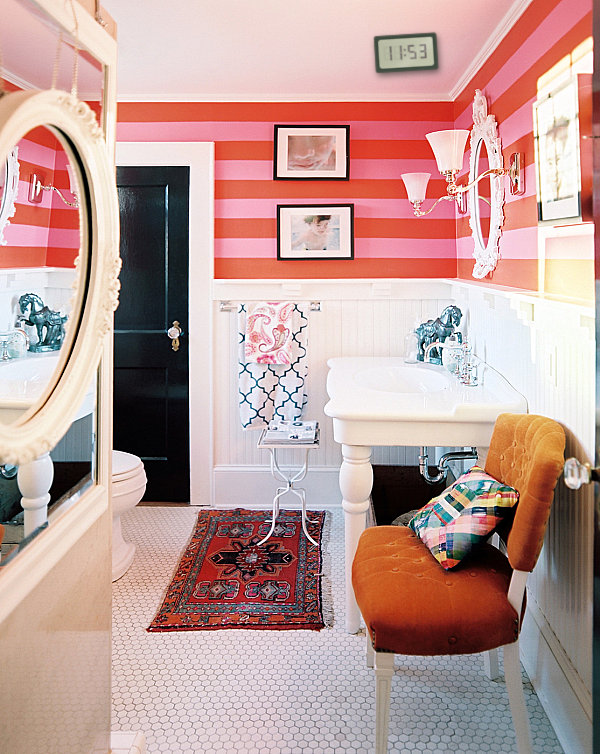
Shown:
11h53
